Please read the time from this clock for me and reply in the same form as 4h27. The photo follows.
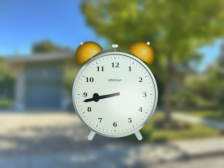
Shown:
8h43
